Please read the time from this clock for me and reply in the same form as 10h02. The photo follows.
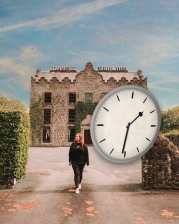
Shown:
1h31
